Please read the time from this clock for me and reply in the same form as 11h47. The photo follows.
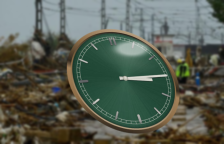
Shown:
3h15
